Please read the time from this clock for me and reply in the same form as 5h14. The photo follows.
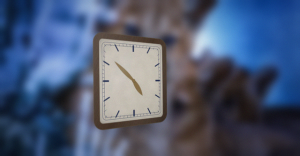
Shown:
4h52
